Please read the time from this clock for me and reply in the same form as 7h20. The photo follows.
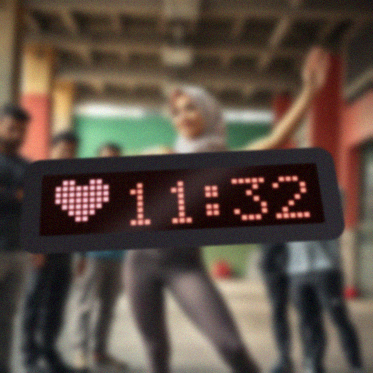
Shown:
11h32
